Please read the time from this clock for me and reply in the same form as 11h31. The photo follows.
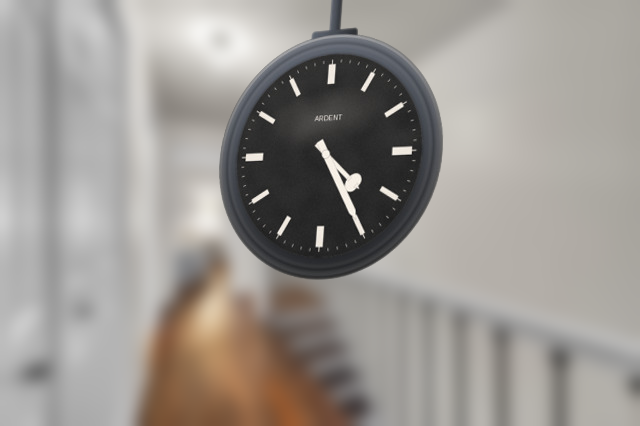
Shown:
4h25
